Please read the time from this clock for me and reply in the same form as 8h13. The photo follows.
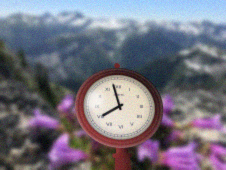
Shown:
7h58
